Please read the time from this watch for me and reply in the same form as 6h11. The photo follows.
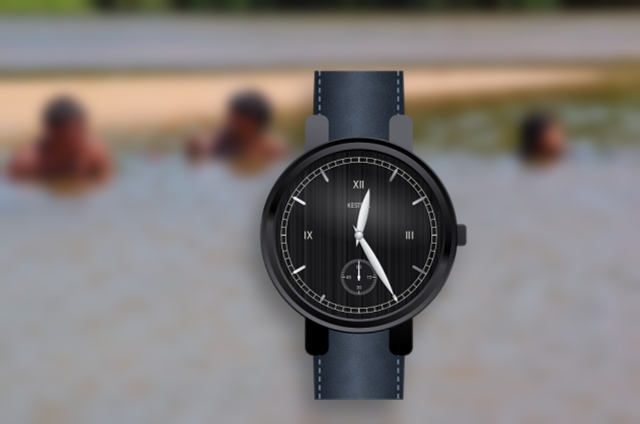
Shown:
12h25
